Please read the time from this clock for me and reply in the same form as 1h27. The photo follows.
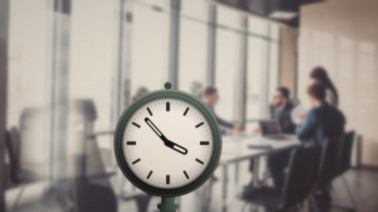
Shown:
3h53
